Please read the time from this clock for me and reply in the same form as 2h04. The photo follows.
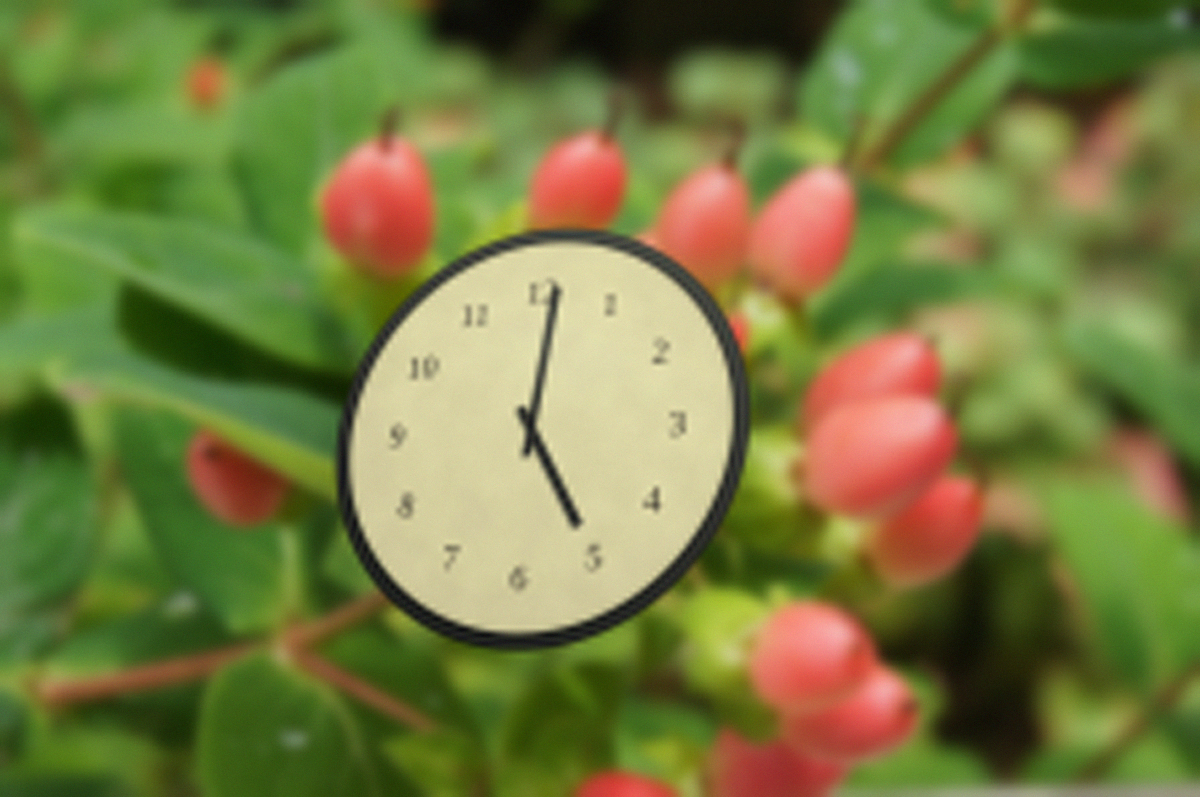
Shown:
5h01
